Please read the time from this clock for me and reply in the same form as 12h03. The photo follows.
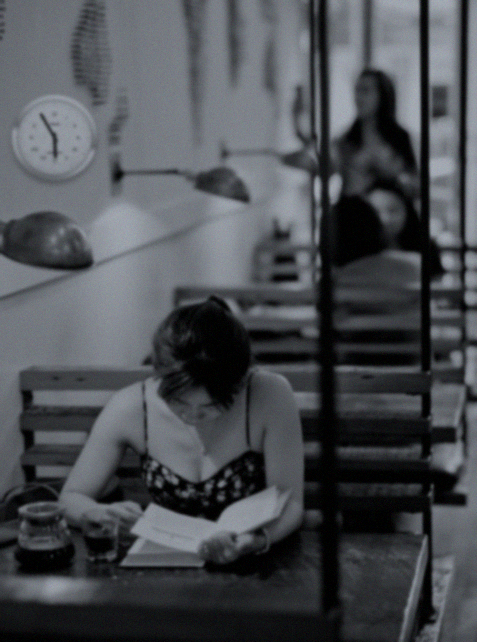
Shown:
5h55
